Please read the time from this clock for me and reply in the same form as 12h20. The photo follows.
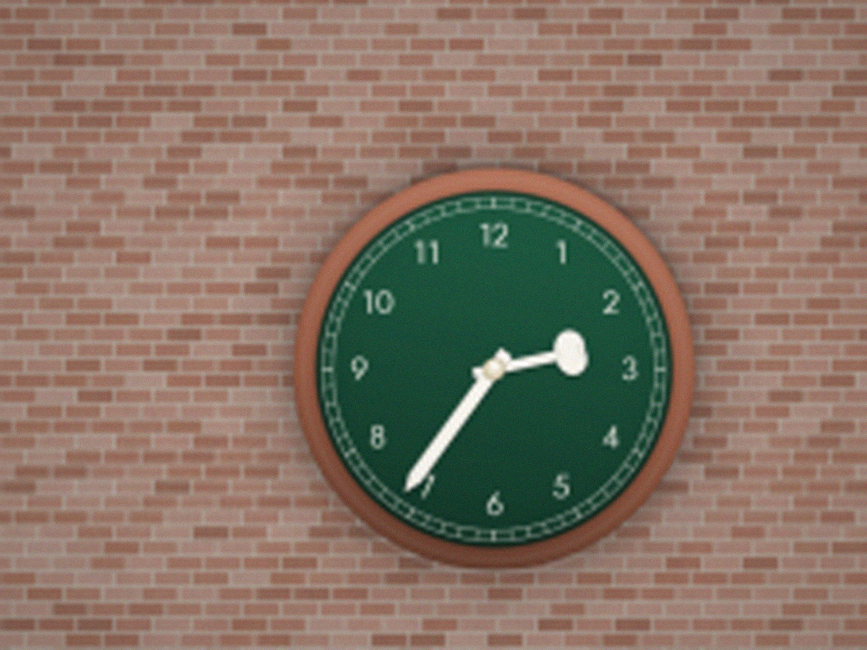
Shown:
2h36
